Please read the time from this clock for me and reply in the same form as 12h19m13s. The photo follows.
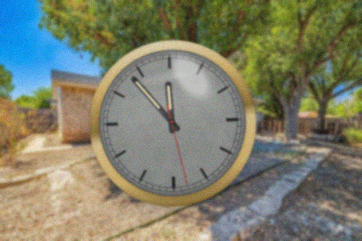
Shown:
11h53m28s
